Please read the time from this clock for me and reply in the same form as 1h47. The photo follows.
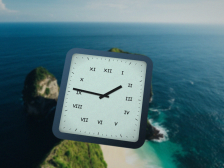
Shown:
1h46
